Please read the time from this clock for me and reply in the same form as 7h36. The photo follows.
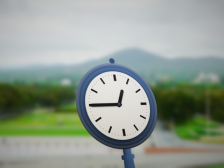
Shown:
12h45
